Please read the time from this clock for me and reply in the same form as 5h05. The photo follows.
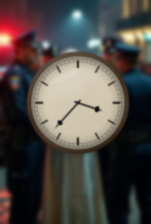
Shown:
3h37
